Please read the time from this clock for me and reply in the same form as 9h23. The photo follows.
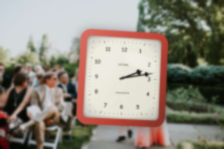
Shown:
2h13
